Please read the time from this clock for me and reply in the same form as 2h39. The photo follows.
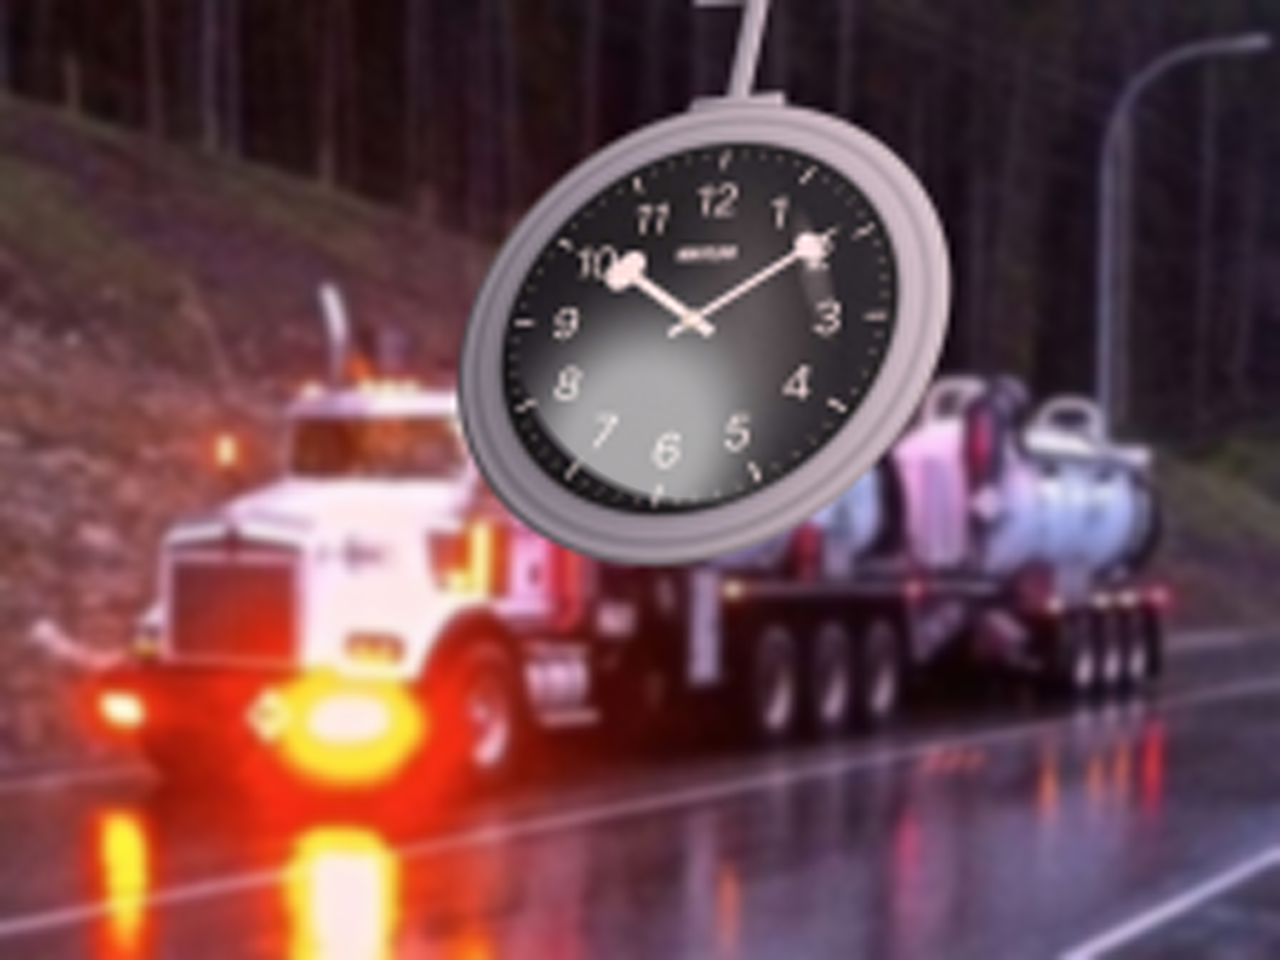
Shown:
10h09
